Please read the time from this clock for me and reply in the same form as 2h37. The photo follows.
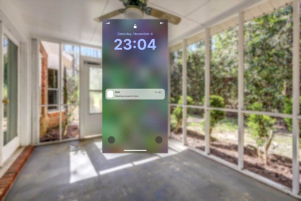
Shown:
23h04
